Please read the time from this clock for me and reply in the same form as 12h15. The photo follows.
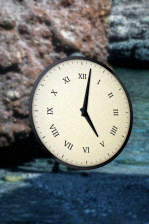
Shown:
5h02
